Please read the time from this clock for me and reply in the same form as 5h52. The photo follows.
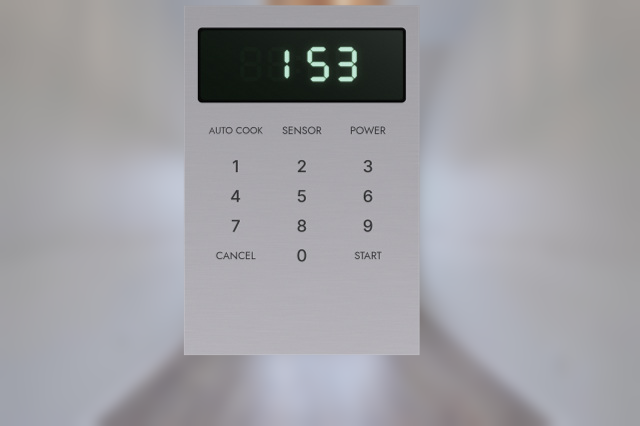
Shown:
1h53
